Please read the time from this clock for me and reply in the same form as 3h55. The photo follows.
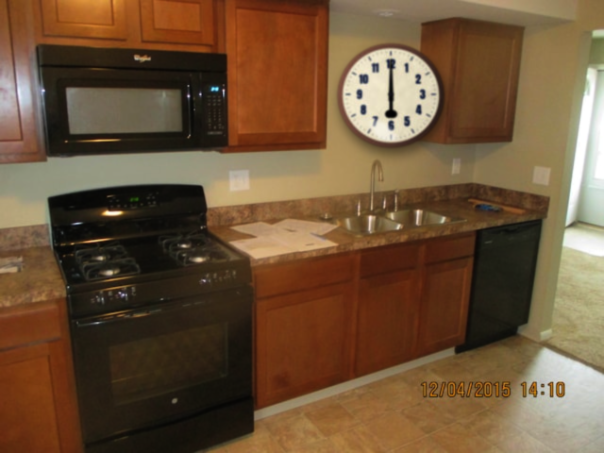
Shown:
6h00
